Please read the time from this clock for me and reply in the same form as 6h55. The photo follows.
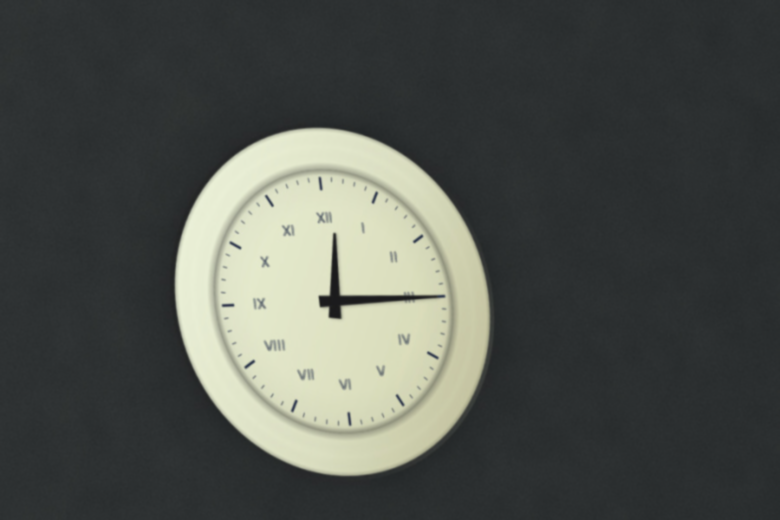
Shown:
12h15
